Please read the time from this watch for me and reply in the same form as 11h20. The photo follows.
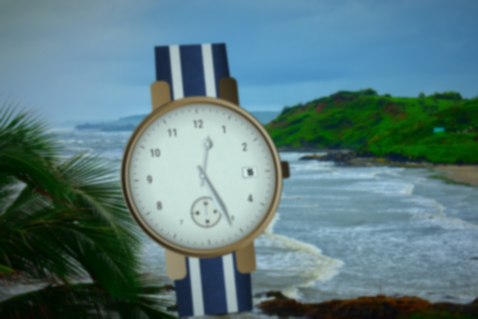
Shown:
12h26
